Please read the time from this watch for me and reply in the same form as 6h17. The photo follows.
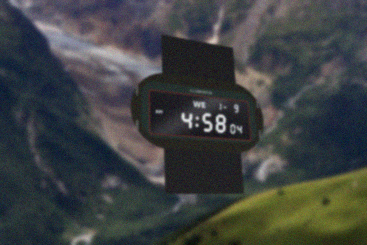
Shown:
4h58
